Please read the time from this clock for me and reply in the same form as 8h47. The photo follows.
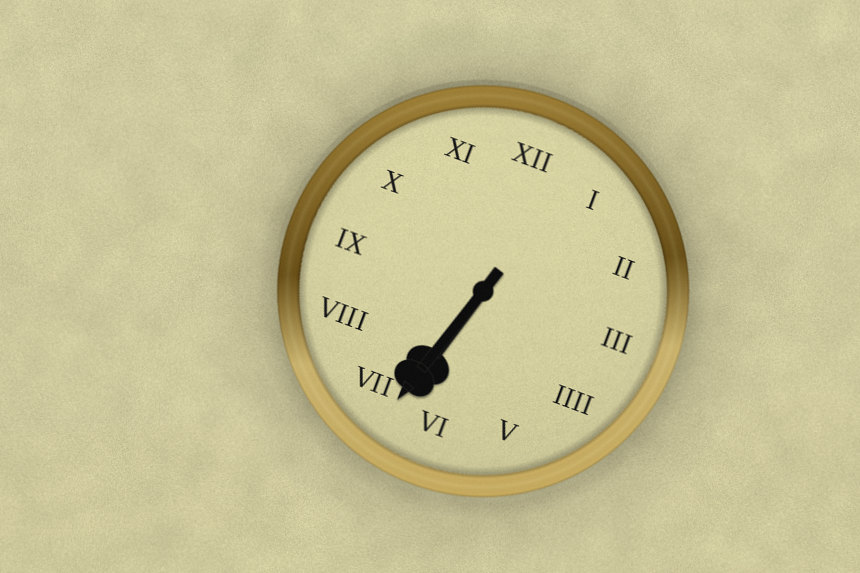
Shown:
6h33
